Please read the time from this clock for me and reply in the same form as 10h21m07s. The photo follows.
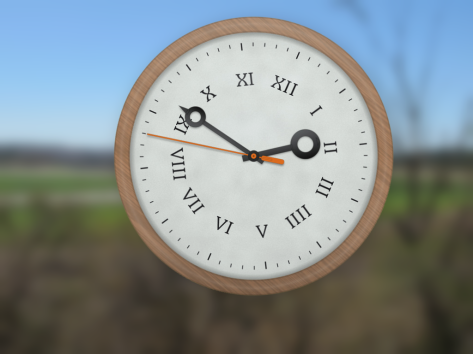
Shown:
1h46m43s
